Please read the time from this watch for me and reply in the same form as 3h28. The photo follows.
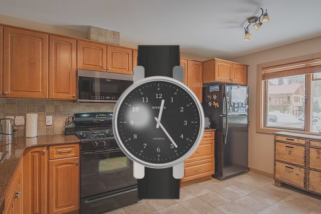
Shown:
12h24
